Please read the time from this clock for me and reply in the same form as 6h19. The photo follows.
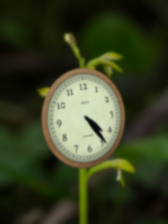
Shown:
4h24
